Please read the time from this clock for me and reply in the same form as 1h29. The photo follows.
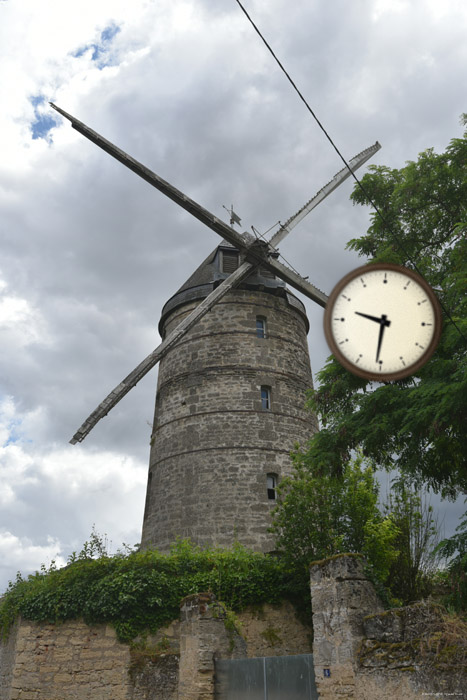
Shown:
9h31
